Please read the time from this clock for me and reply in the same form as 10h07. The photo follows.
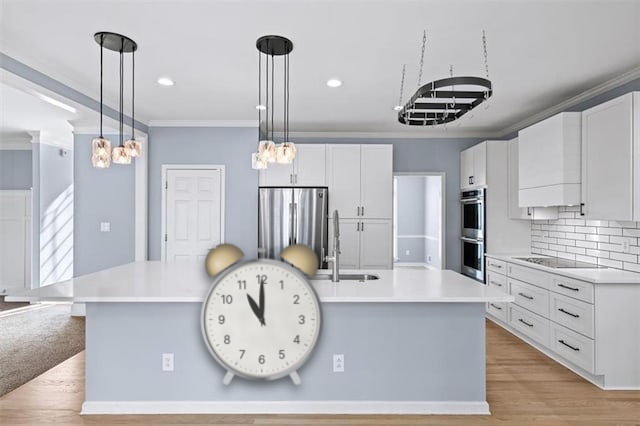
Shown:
11h00
